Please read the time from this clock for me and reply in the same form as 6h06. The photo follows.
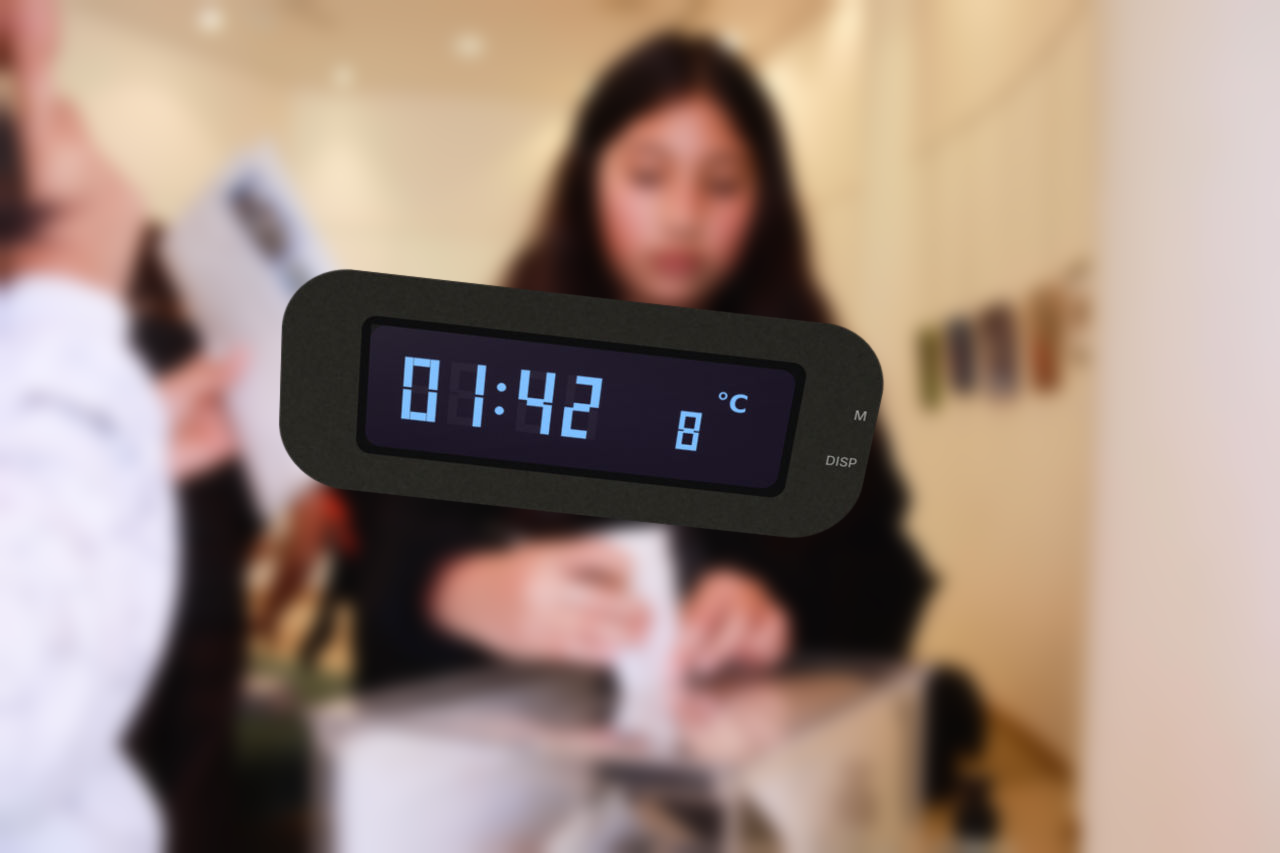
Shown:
1h42
